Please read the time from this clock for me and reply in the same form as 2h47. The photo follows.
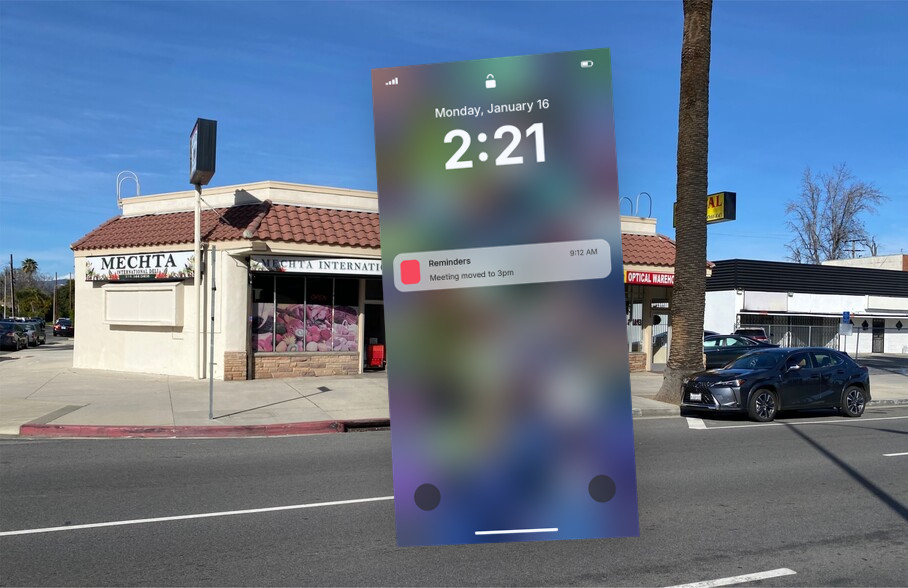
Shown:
2h21
